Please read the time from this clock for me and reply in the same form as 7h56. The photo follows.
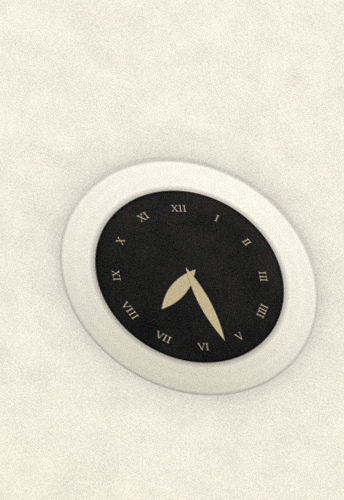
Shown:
7h27
